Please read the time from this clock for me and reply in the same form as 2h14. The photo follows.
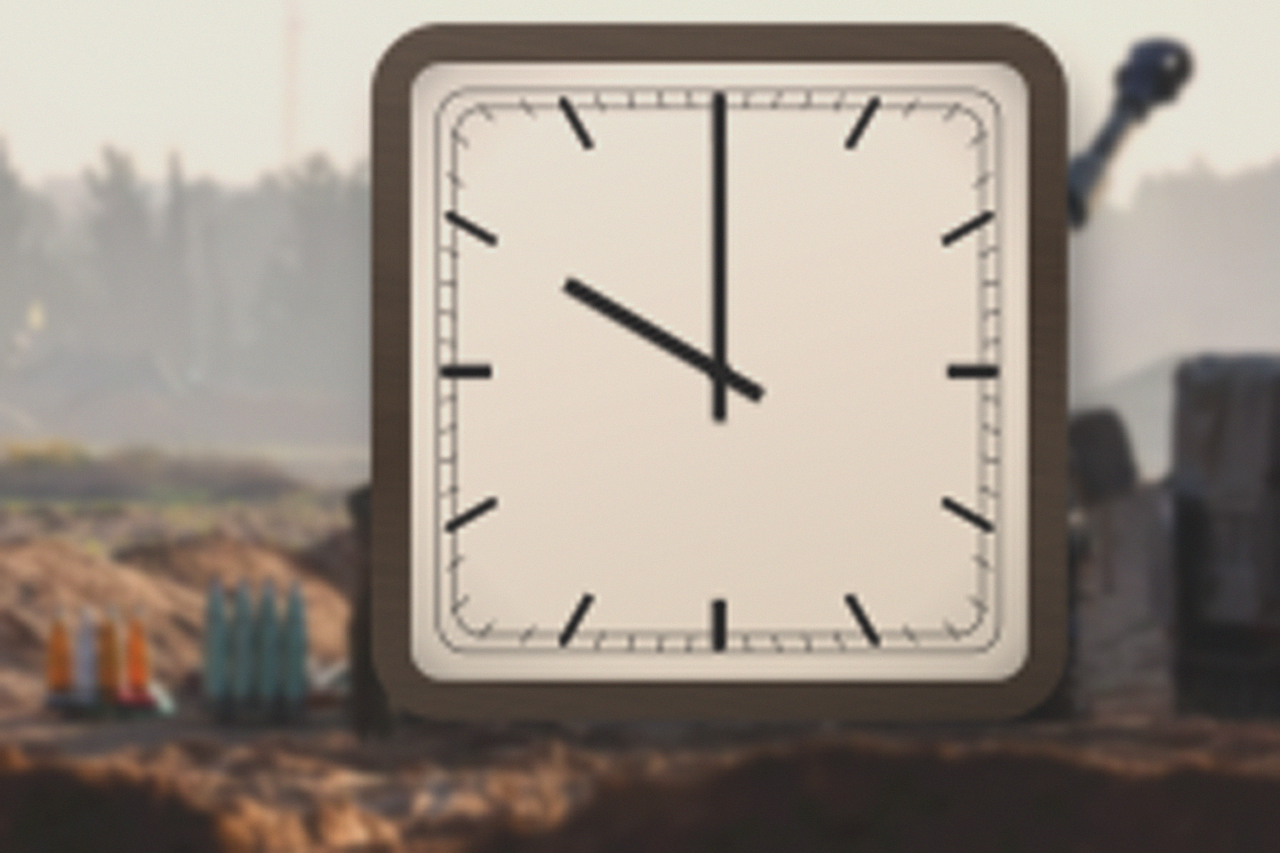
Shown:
10h00
